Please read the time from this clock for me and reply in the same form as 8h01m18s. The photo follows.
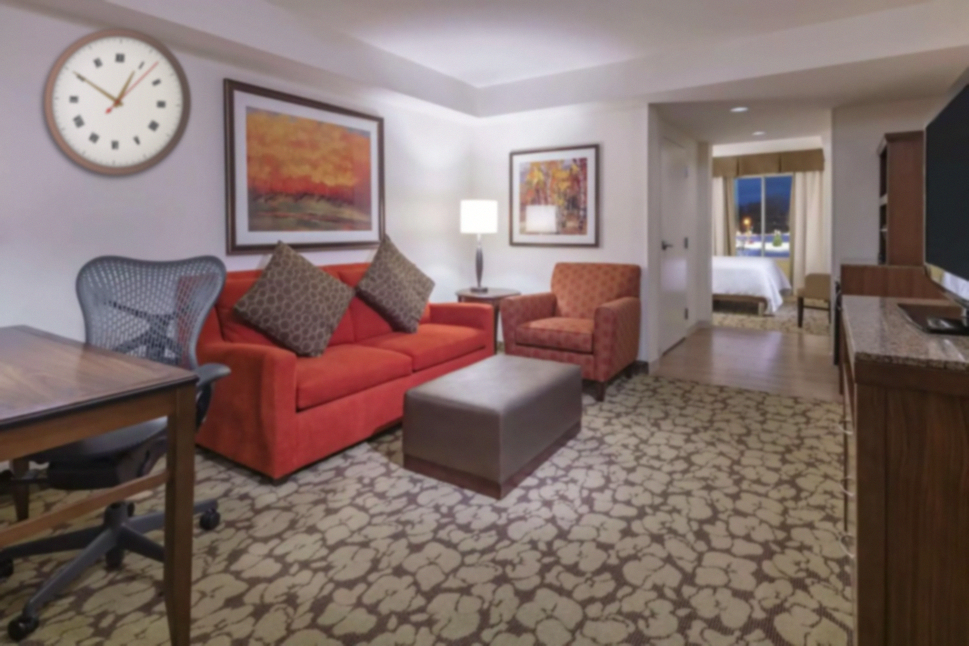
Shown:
12h50m07s
